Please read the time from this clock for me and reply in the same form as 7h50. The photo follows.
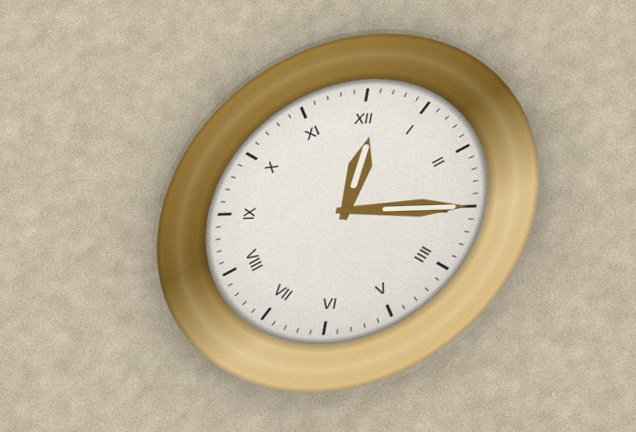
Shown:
12h15
